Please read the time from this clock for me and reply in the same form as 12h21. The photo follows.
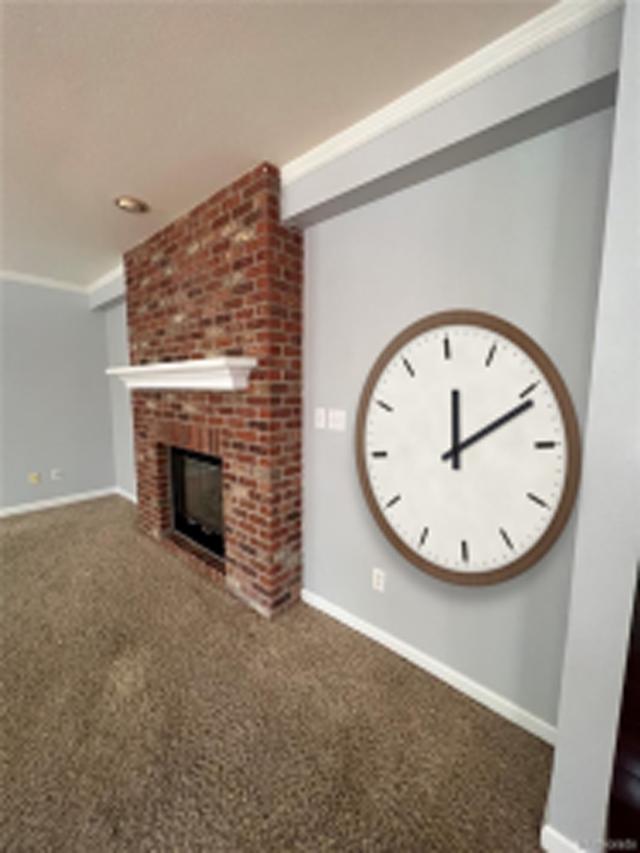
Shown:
12h11
